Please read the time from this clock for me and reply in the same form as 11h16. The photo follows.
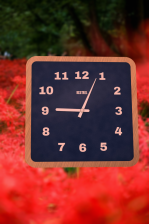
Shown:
9h04
